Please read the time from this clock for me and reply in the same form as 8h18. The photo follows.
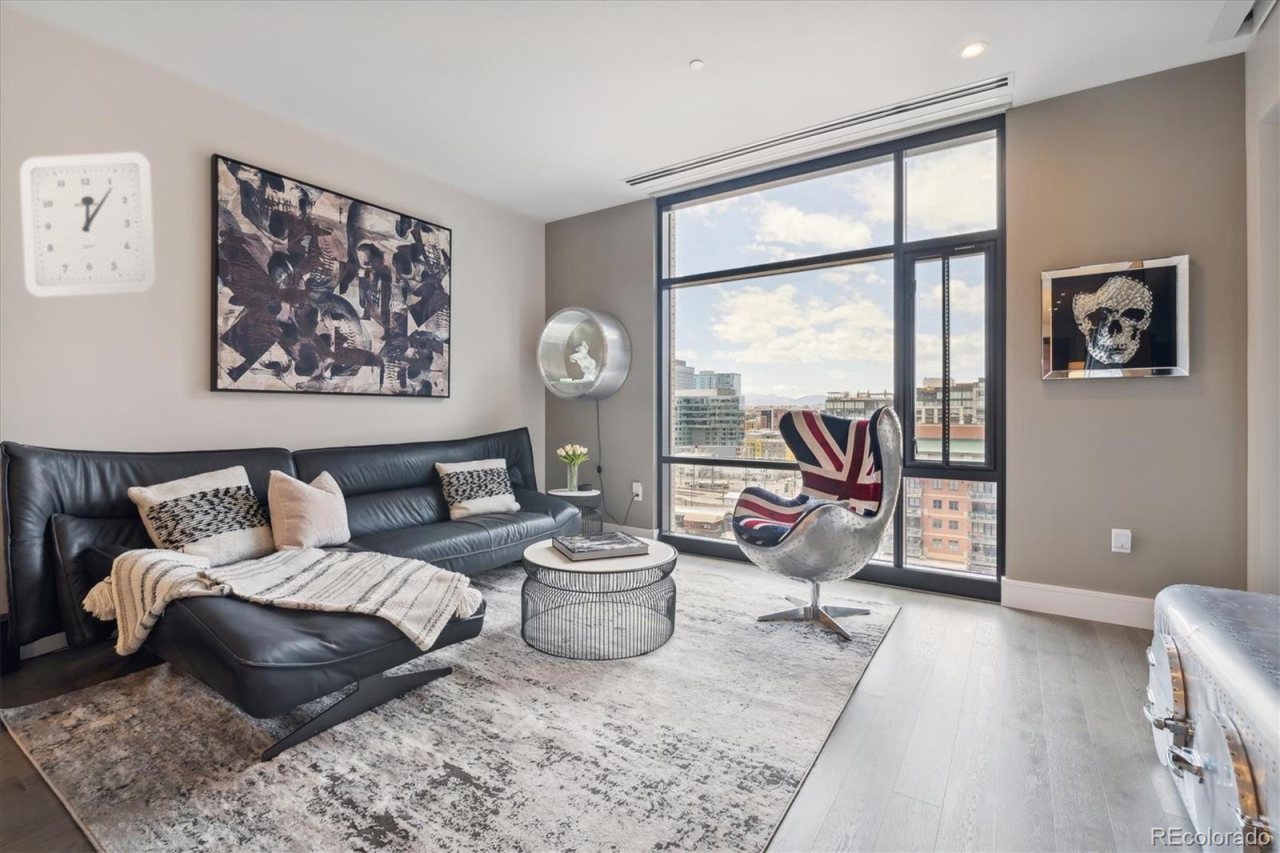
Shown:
12h06
